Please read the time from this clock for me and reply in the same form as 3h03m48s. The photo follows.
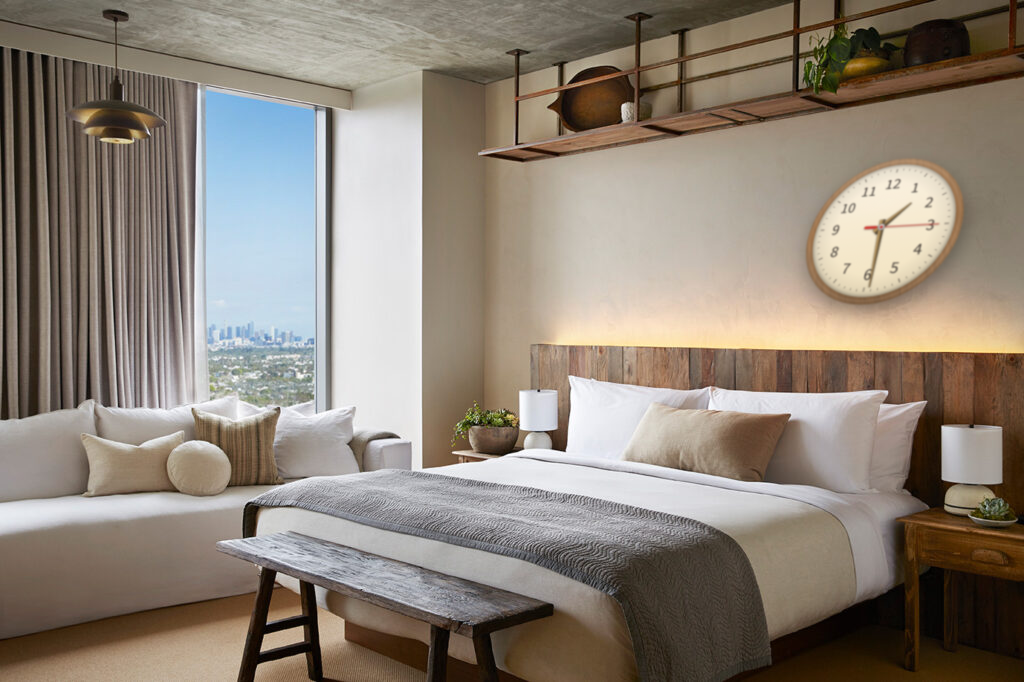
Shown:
1h29m15s
